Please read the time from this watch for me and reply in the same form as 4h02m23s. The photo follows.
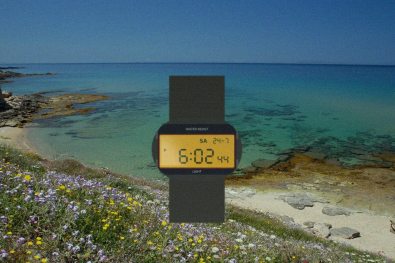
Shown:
6h02m44s
